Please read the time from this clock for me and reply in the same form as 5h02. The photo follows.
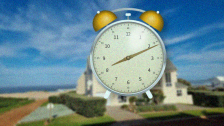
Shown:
8h11
